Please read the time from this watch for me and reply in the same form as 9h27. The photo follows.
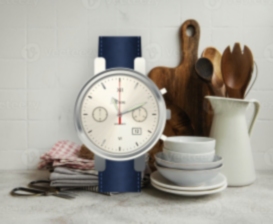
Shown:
11h11
